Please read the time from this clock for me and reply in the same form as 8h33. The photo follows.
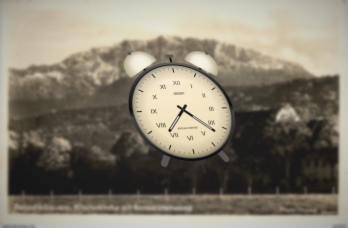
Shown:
7h22
